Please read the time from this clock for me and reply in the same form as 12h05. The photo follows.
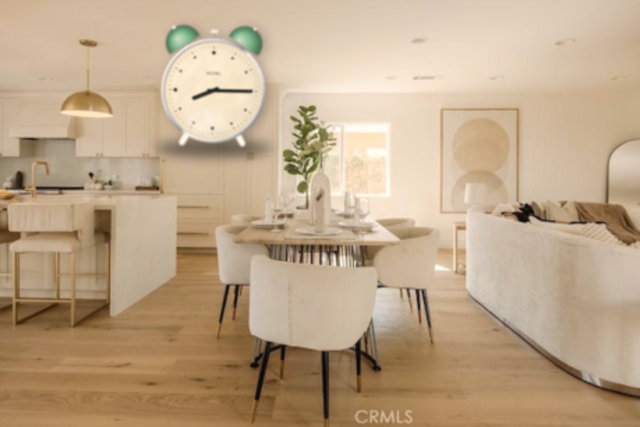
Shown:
8h15
